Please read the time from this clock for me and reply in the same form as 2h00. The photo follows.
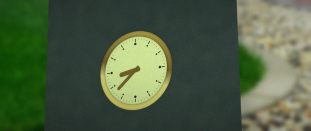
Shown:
8h38
